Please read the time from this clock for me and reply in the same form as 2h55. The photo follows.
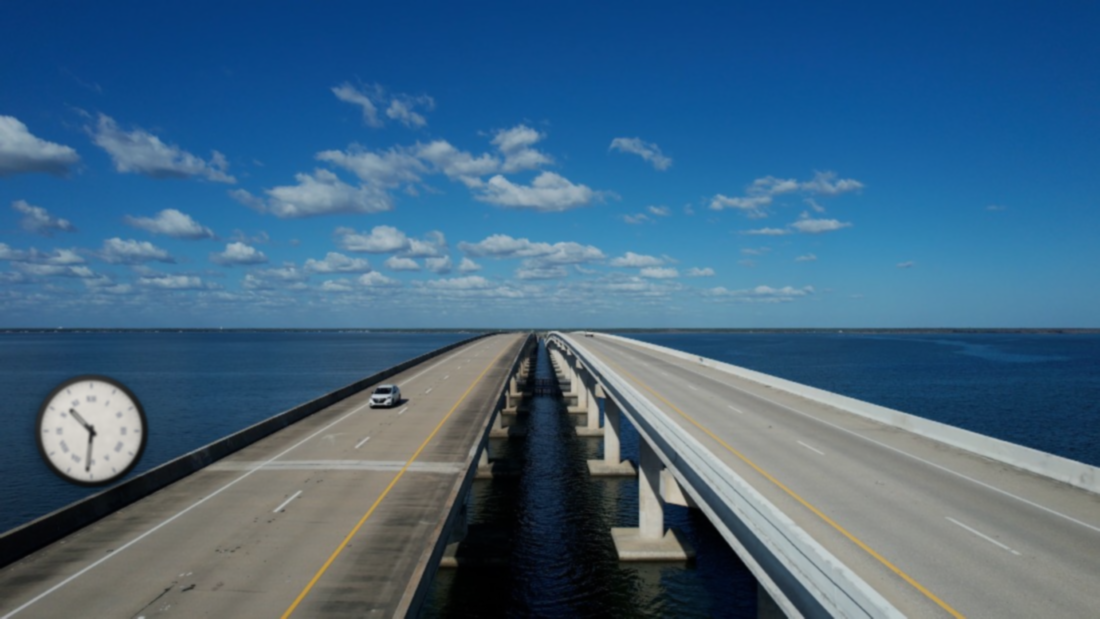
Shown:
10h31
